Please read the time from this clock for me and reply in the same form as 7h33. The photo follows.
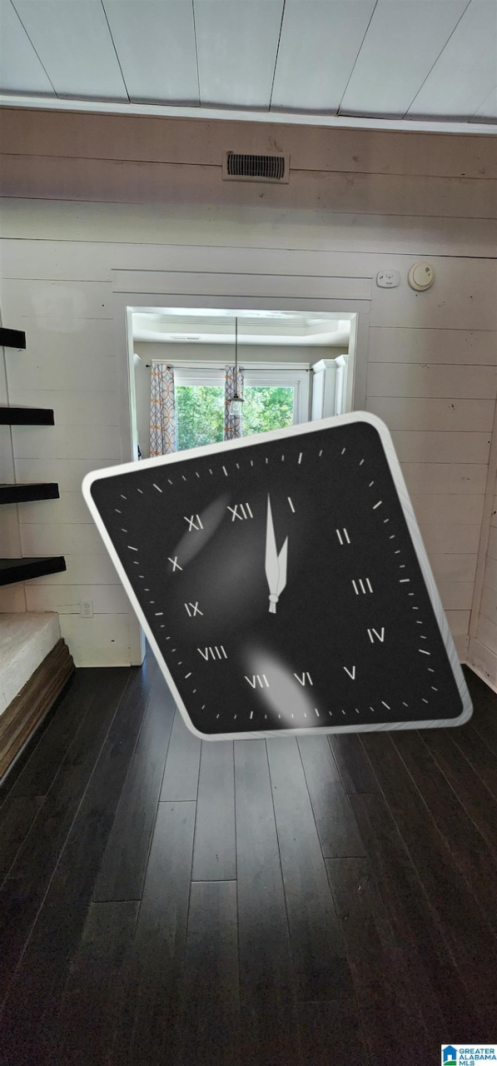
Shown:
1h03
